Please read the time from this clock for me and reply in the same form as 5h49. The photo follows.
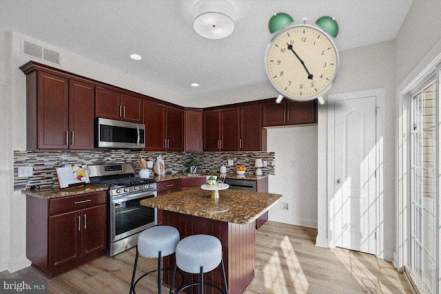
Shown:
4h53
